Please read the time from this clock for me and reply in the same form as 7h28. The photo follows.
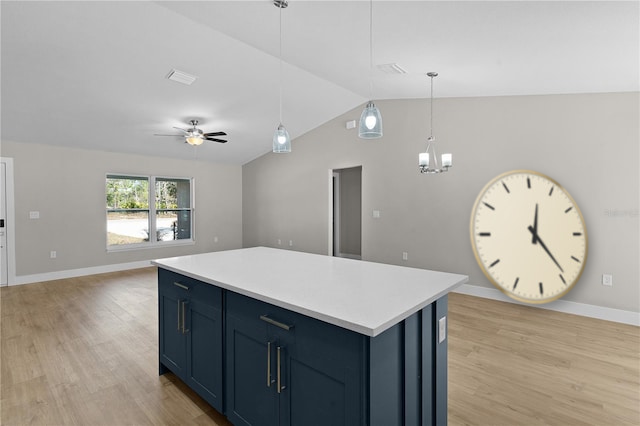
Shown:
12h24
